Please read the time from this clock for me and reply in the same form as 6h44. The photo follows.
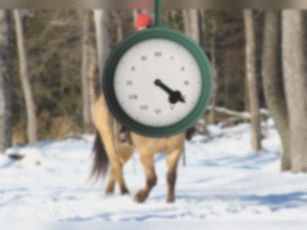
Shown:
4h21
